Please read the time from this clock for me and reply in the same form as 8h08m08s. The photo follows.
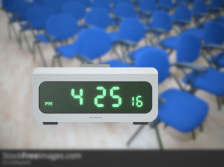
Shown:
4h25m16s
